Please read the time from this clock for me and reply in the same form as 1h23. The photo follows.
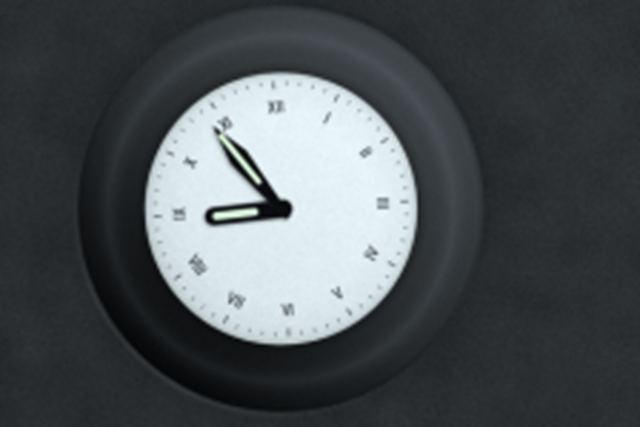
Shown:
8h54
